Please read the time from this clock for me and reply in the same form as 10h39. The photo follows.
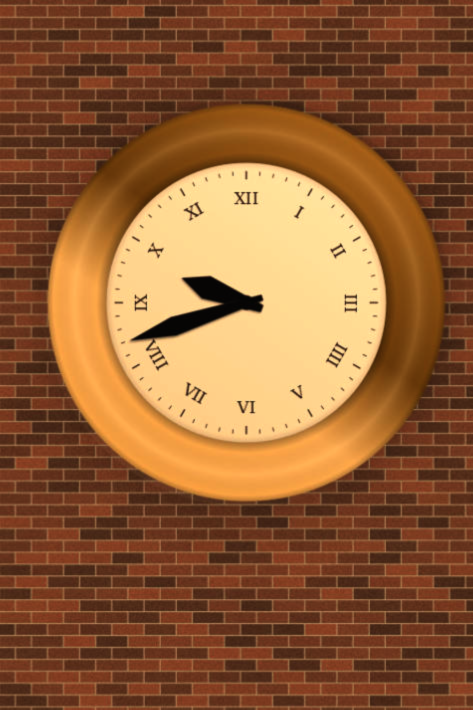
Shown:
9h42
